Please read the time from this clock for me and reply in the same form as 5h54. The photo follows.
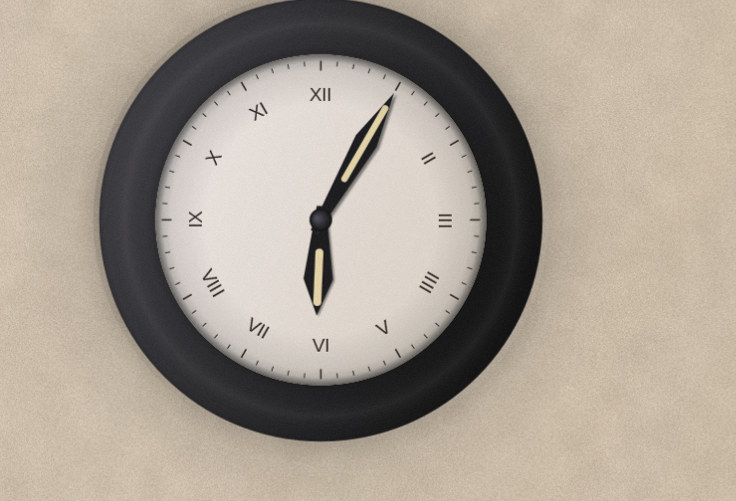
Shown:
6h05
